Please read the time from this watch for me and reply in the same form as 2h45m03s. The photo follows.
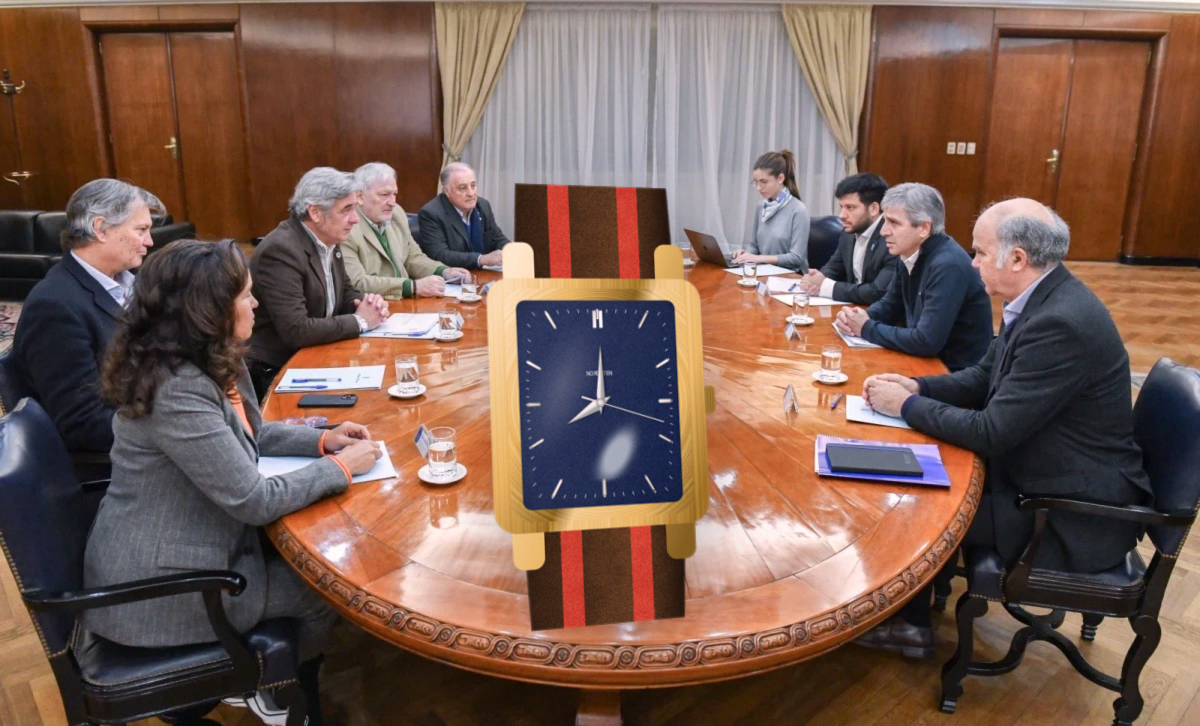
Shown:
8h00m18s
